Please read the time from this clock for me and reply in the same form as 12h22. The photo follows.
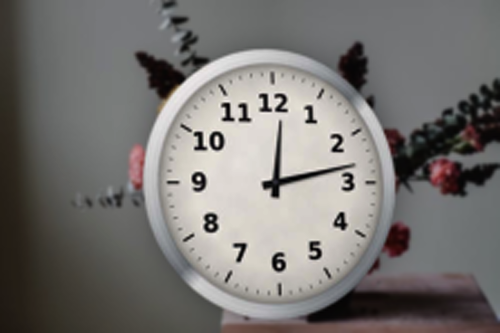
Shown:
12h13
